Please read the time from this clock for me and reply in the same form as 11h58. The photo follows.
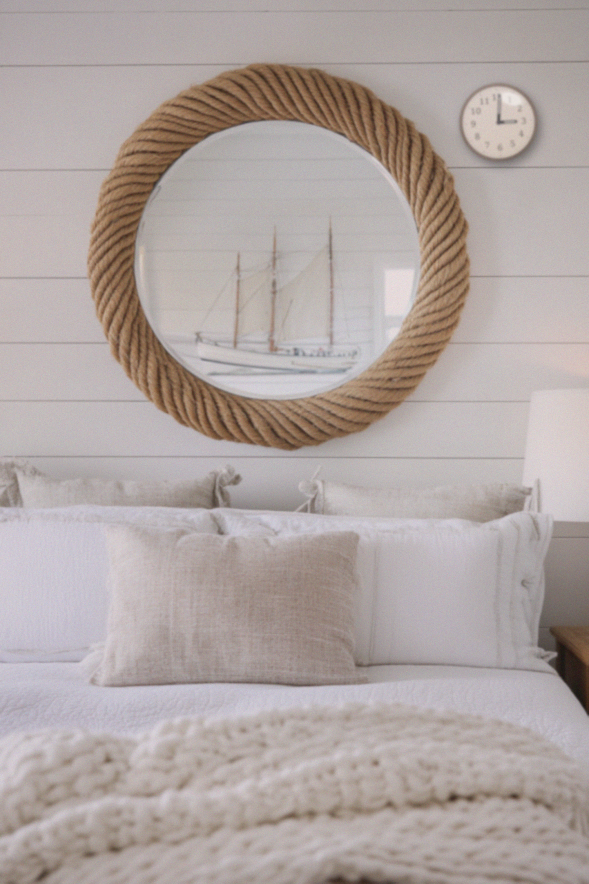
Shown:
3h01
